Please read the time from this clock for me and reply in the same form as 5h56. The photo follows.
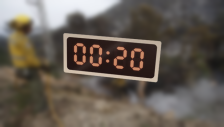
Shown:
0h20
